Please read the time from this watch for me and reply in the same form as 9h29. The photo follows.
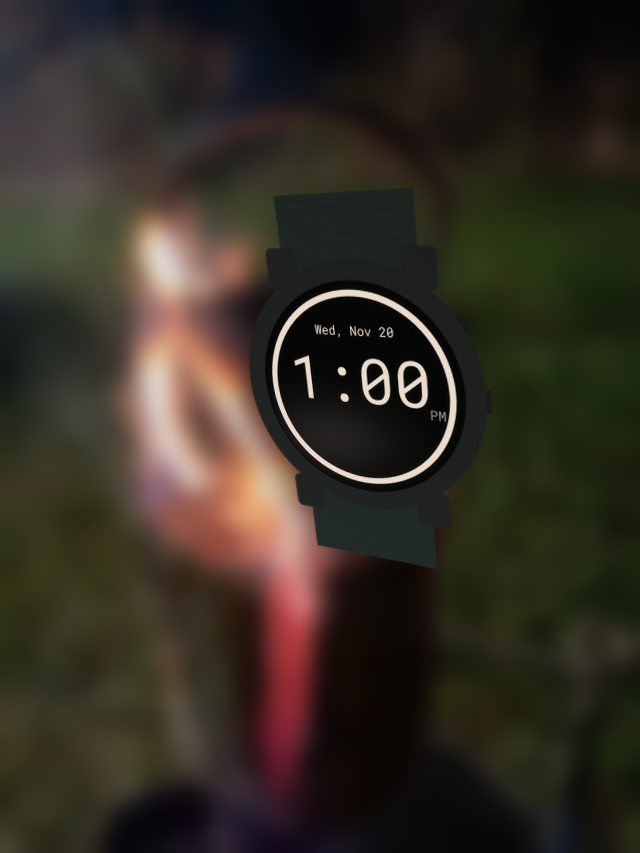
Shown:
1h00
